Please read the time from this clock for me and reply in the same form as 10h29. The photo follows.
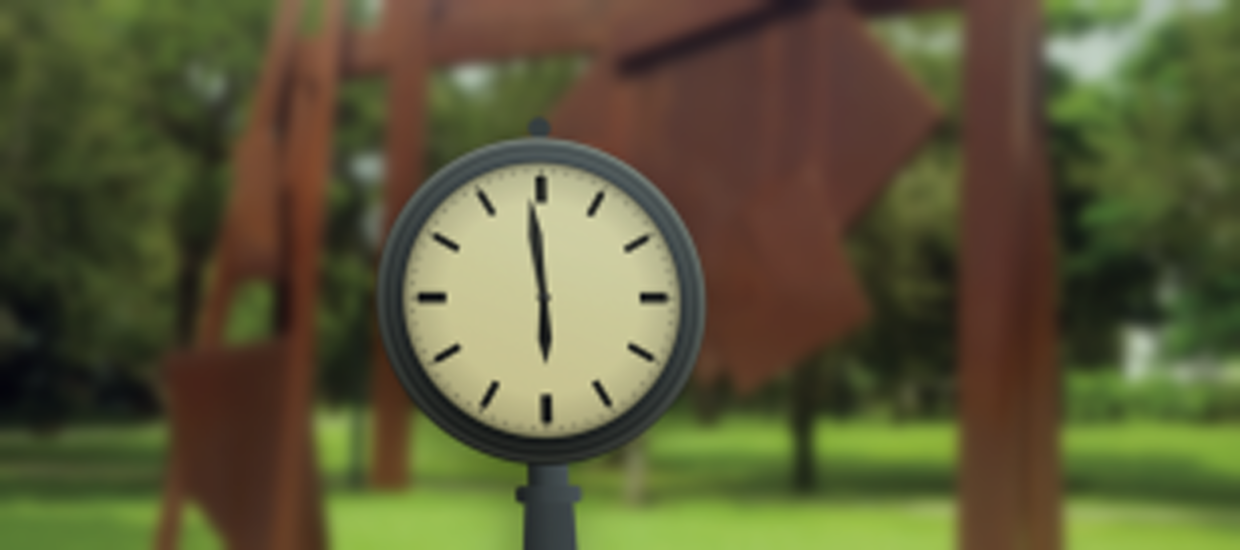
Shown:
5h59
